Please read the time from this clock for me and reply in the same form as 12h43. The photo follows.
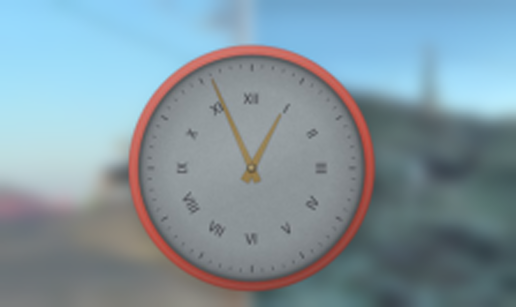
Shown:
12h56
